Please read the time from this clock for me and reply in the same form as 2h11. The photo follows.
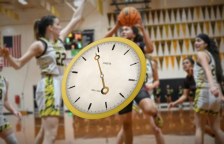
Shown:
4h54
